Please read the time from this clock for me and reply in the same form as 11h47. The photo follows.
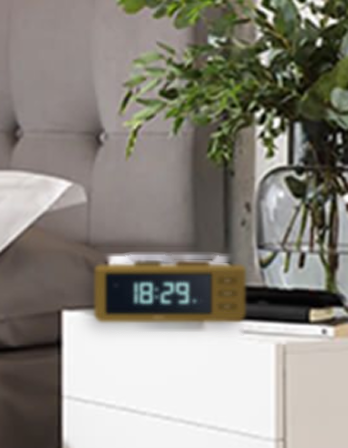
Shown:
18h29
